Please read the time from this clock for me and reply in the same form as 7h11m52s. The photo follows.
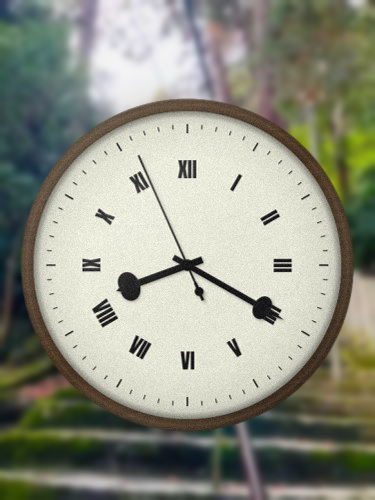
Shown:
8h19m56s
